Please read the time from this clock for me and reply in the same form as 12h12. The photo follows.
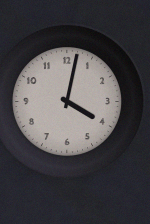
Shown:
4h02
